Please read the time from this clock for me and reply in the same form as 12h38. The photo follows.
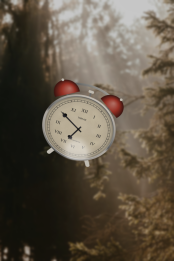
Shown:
6h50
